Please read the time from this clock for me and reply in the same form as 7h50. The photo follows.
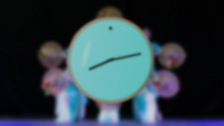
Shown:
8h13
